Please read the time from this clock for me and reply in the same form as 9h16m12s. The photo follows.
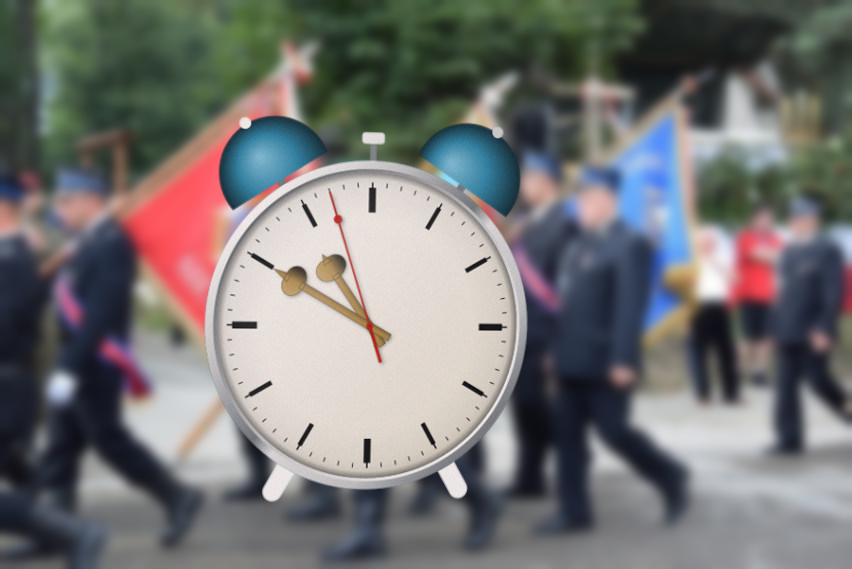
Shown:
10h49m57s
